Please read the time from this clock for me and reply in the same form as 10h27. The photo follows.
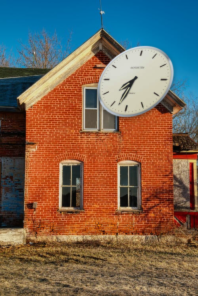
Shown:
7h33
